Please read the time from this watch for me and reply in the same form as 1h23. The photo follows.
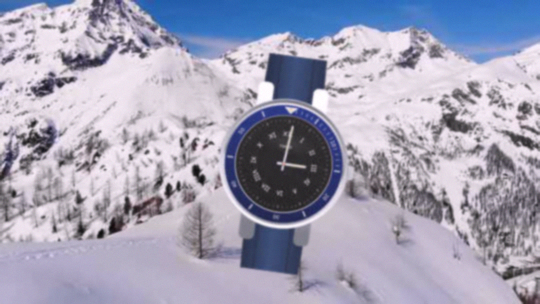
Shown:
3h01
